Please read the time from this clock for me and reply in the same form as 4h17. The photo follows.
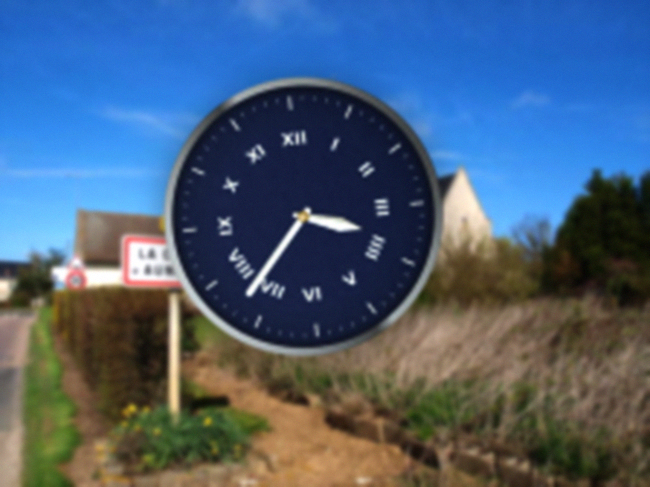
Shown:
3h37
